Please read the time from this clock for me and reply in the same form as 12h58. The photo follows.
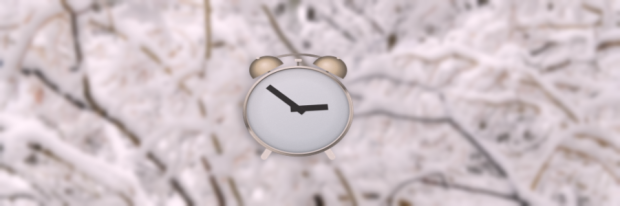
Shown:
2h52
